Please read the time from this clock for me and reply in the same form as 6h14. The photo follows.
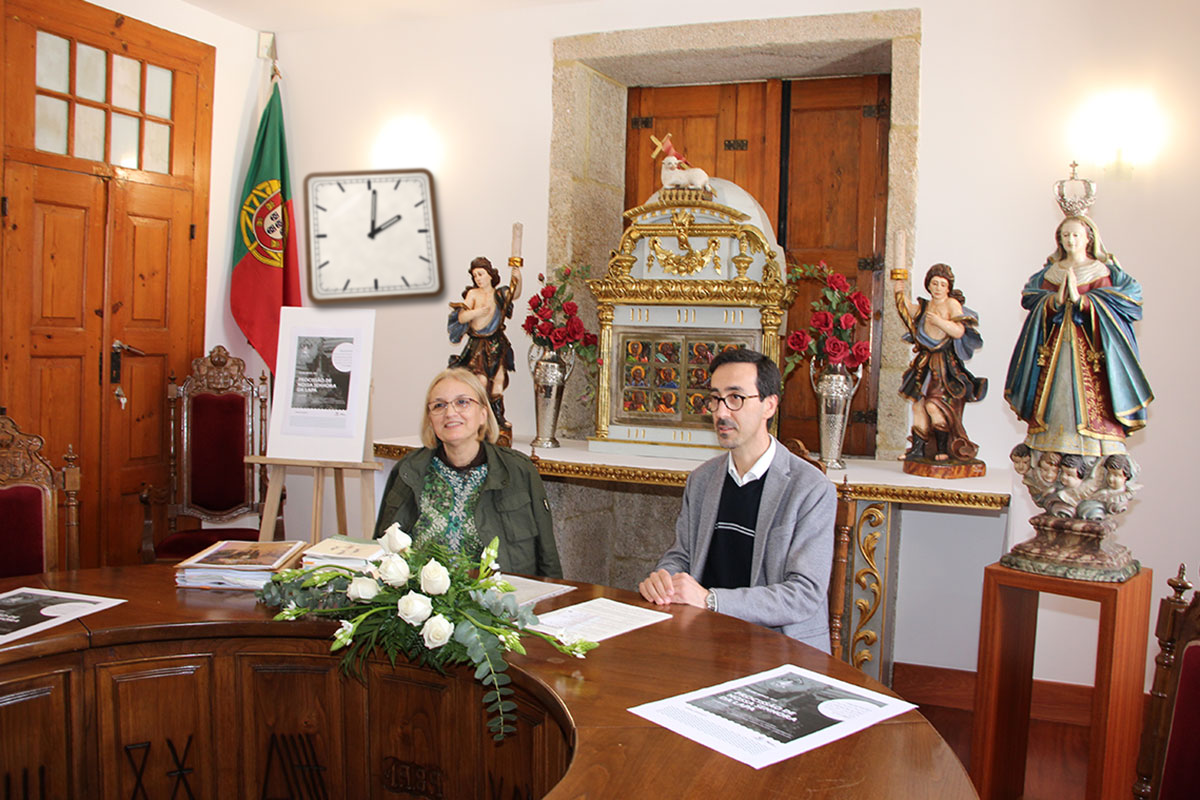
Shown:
2h01
